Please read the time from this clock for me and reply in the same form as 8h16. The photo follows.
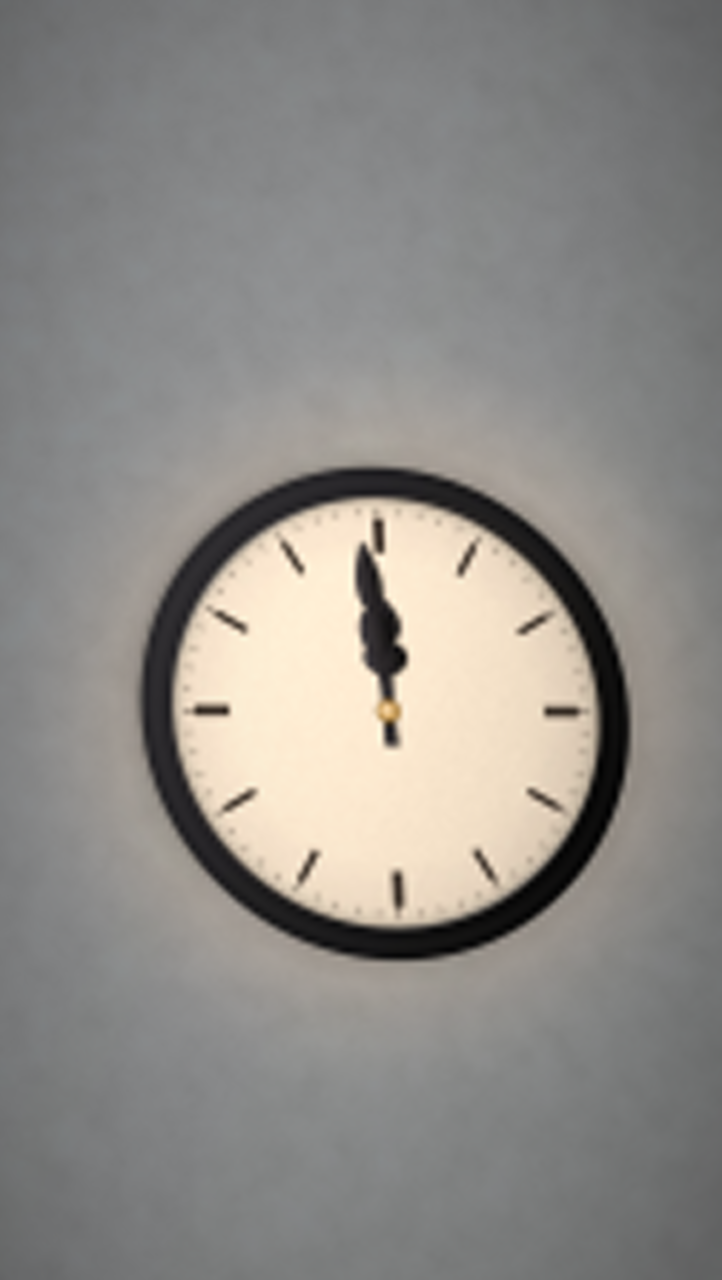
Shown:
11h59
